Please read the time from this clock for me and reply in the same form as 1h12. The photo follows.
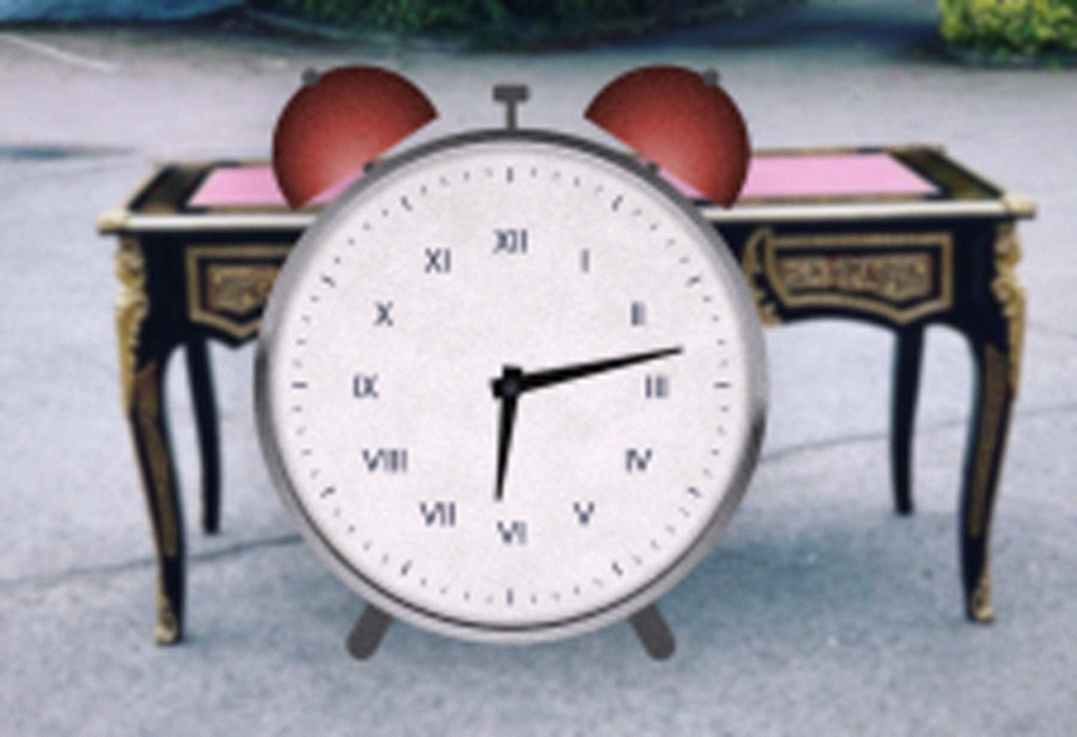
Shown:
6h13
